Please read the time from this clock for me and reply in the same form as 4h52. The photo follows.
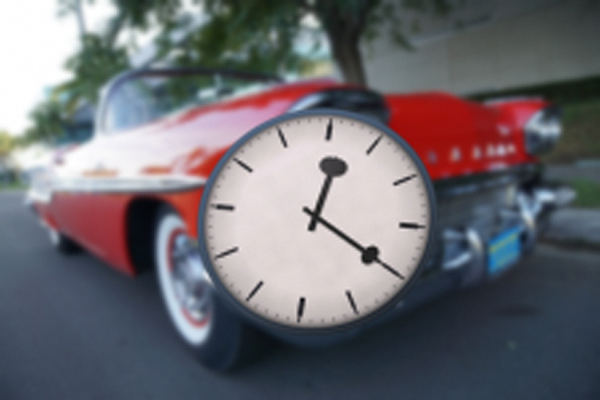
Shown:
12h20
